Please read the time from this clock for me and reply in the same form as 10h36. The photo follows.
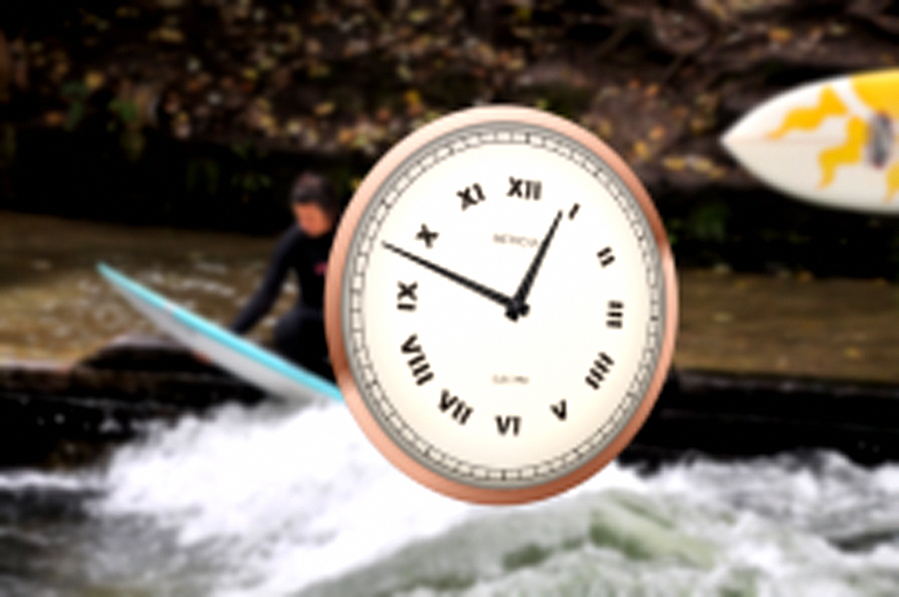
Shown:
12h48
